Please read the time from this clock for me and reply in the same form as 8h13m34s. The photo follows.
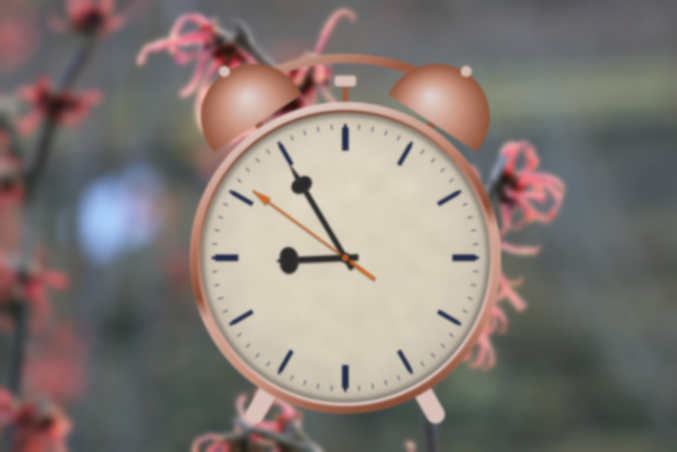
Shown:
8h54m51s
